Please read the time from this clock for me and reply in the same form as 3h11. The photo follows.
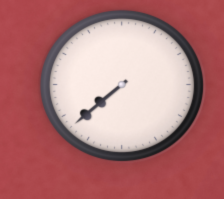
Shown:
7h38
